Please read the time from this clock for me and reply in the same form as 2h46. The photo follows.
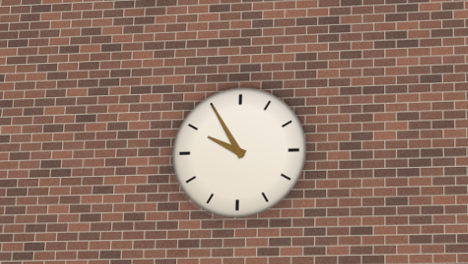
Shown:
9h55
